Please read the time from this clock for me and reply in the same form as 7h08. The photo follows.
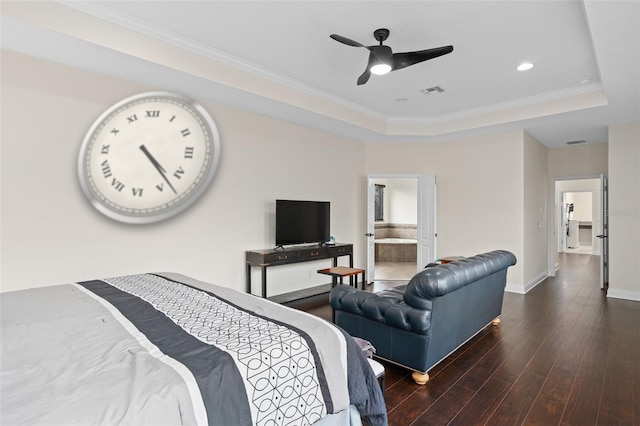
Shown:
4h23
